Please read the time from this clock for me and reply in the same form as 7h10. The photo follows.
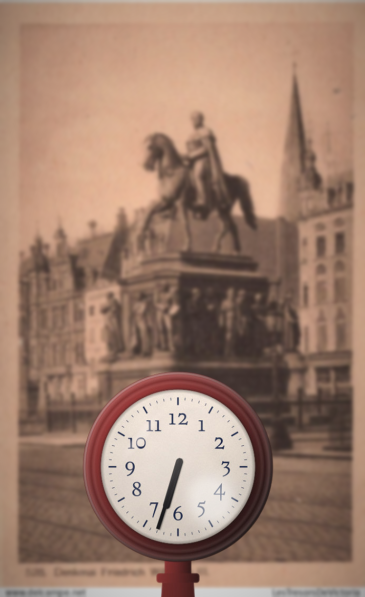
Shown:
6h33
